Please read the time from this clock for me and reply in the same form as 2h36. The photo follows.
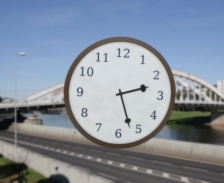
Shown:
2h27
